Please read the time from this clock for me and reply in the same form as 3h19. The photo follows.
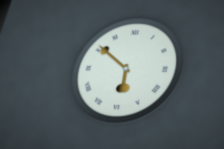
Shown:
5h51
